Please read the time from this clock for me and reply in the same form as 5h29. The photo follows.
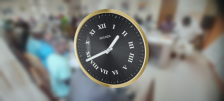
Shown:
1h43
